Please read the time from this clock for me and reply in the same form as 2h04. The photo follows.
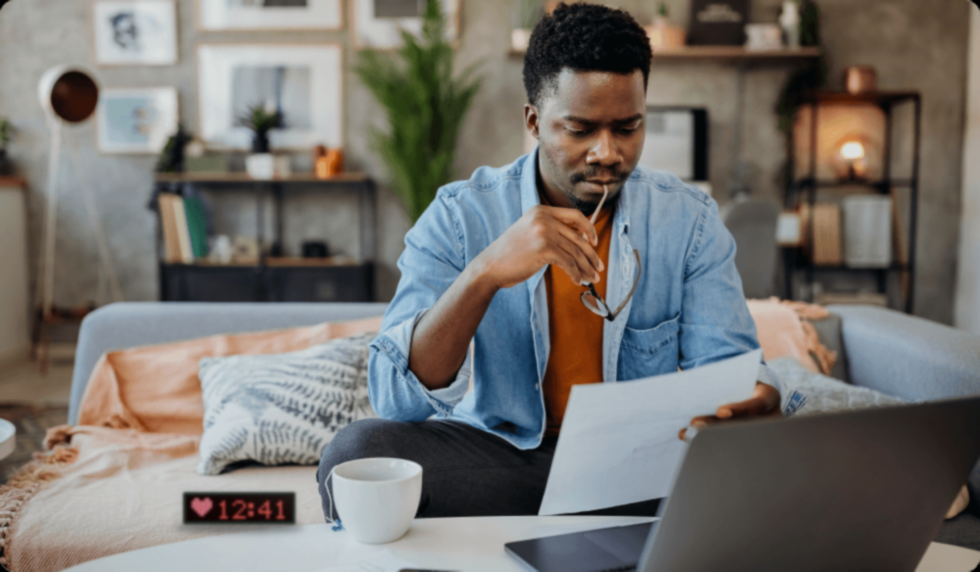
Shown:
12h41
